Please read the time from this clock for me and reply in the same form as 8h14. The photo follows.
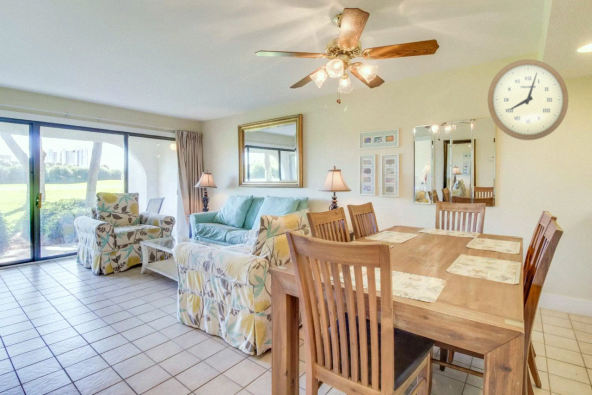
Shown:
8h03
